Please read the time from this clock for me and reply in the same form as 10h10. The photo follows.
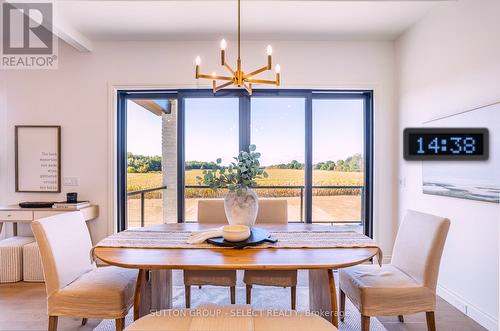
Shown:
14h38
